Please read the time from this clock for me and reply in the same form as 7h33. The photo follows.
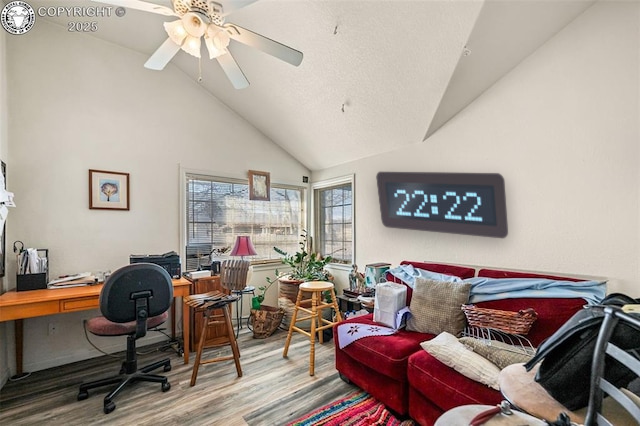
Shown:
22h22
